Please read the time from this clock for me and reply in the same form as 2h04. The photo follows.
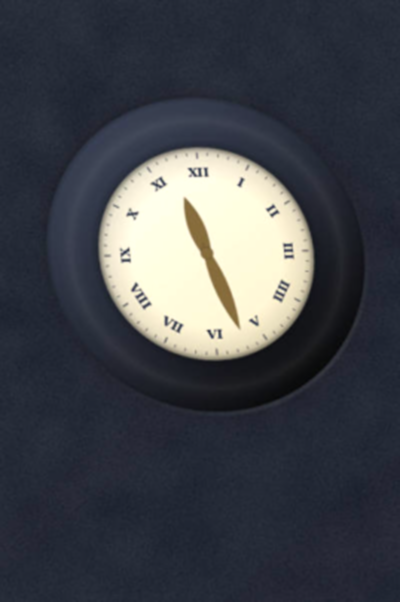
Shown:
11h27
